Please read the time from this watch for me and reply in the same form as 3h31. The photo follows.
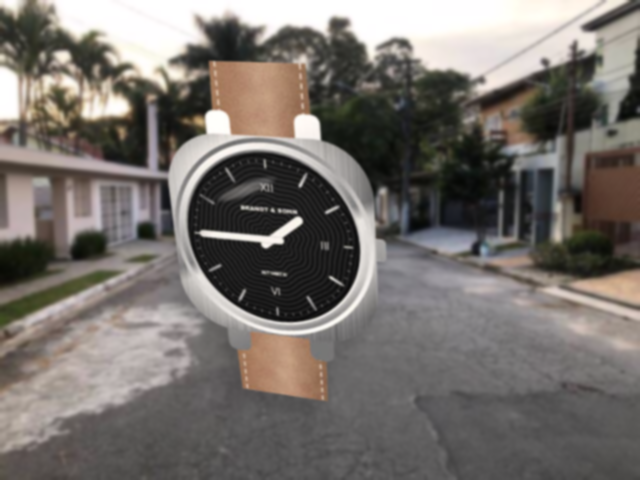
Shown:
1h45
